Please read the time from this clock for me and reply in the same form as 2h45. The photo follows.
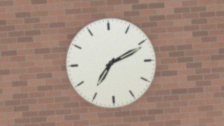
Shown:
7h11
